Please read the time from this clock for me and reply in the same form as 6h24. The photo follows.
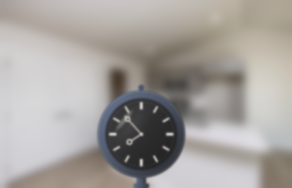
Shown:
7h53
